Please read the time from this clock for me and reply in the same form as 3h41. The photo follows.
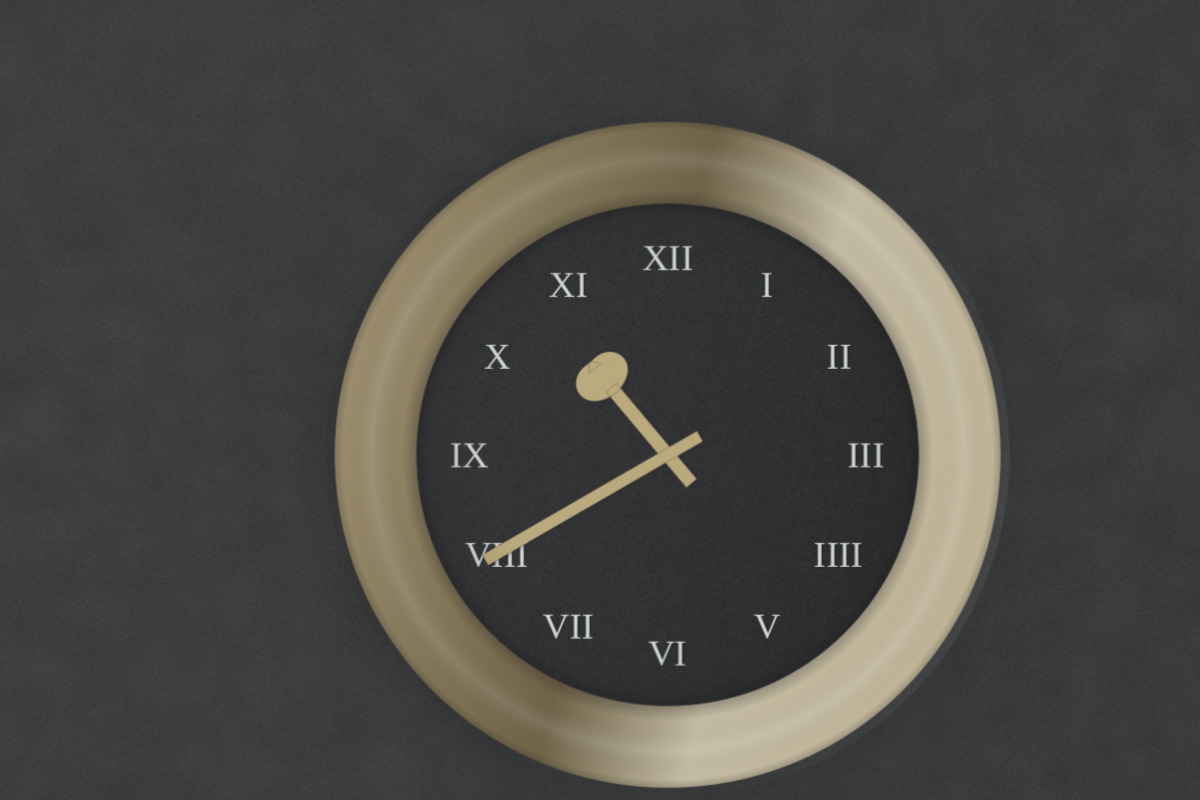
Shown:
10h40
